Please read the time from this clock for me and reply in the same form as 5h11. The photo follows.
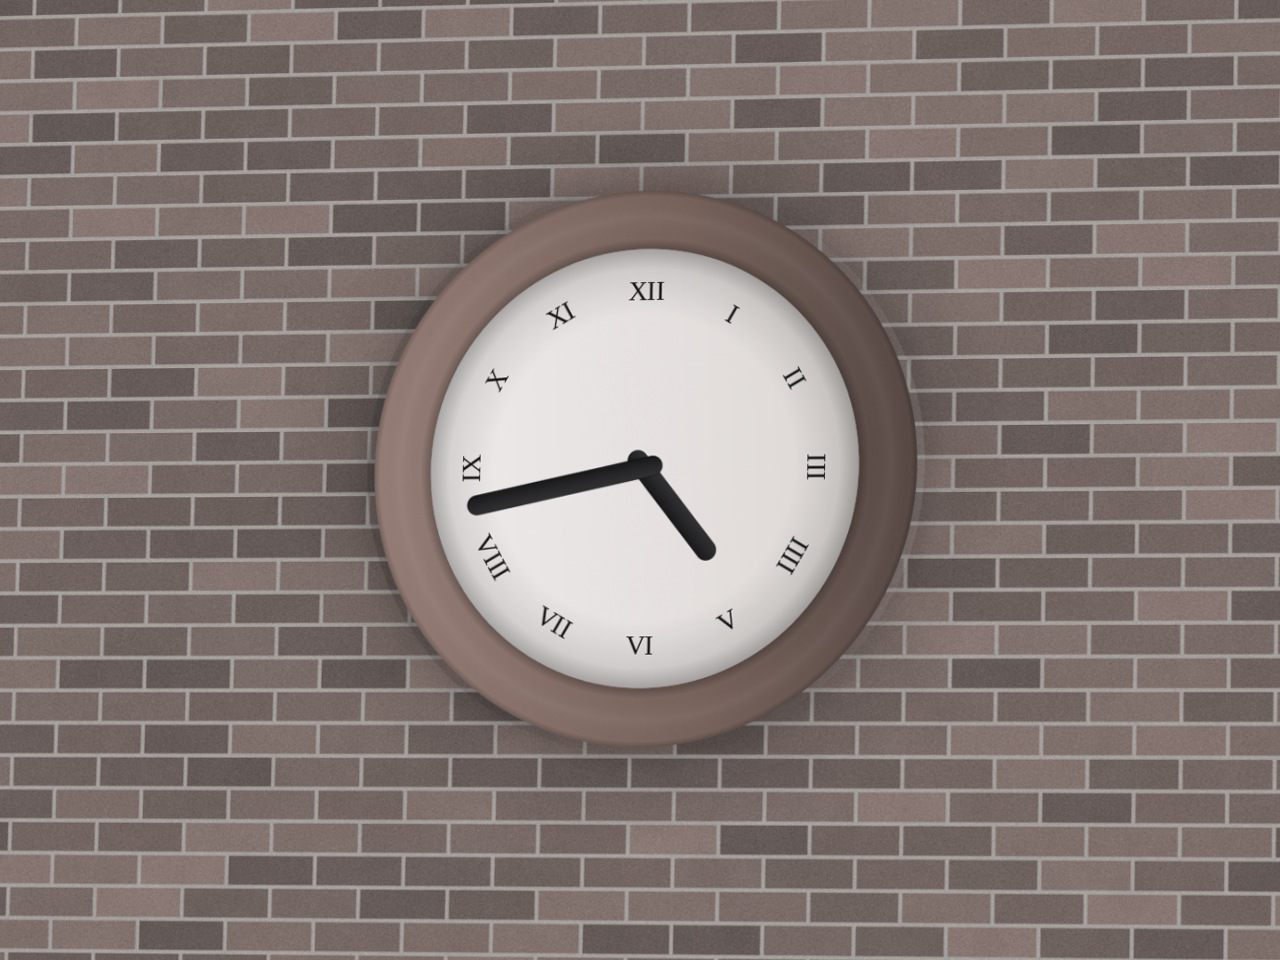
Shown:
4h43
